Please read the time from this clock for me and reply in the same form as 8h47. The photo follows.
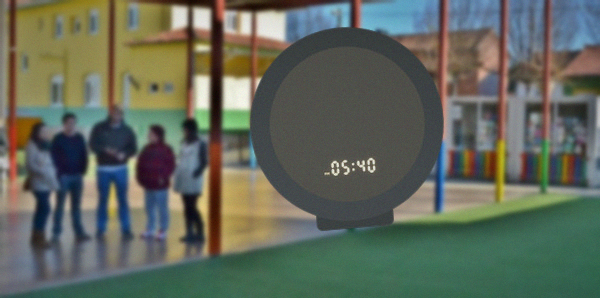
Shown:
5h40
